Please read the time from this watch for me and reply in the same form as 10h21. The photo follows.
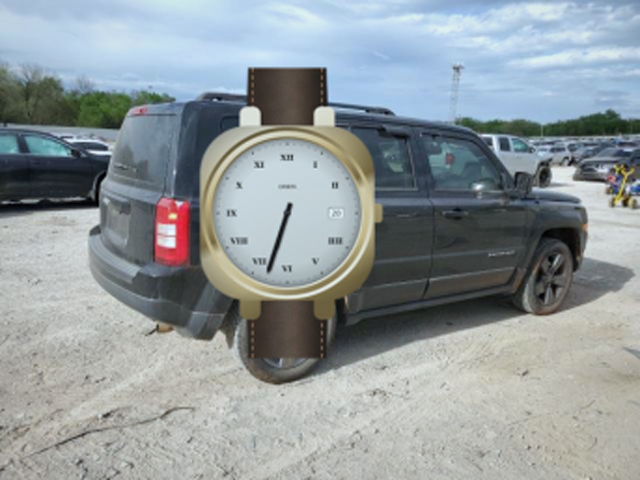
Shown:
6h33
